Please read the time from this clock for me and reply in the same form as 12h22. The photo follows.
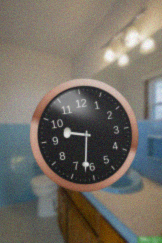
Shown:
9h32
